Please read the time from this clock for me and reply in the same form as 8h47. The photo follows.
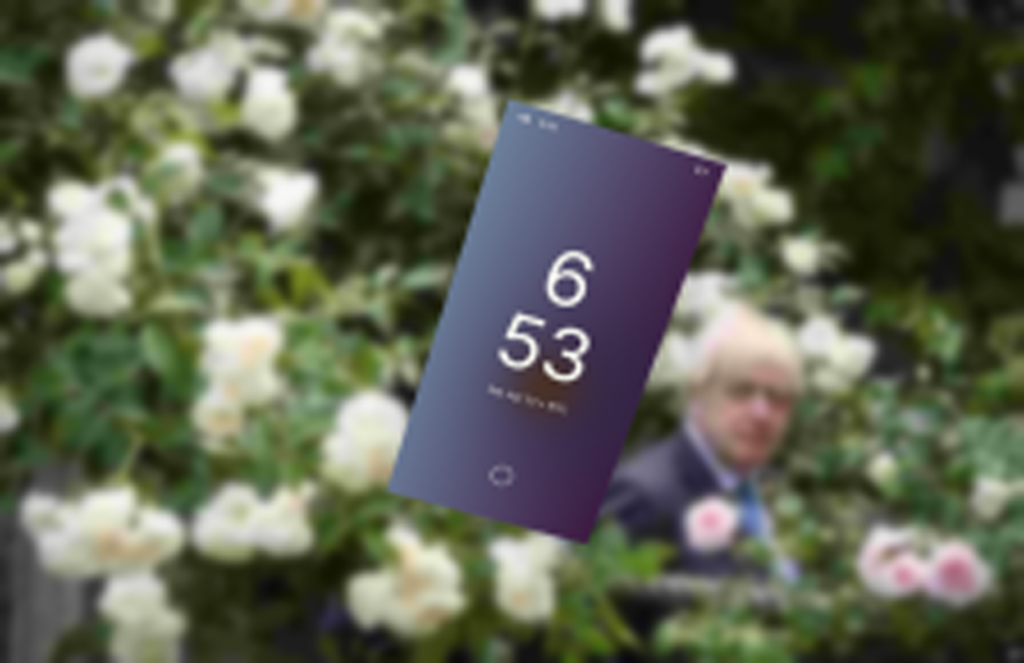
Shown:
6h53
